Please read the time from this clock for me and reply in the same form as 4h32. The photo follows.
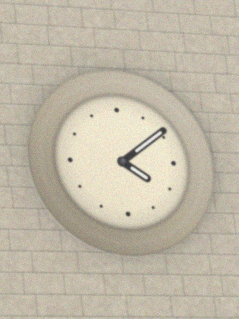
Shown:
4h09
